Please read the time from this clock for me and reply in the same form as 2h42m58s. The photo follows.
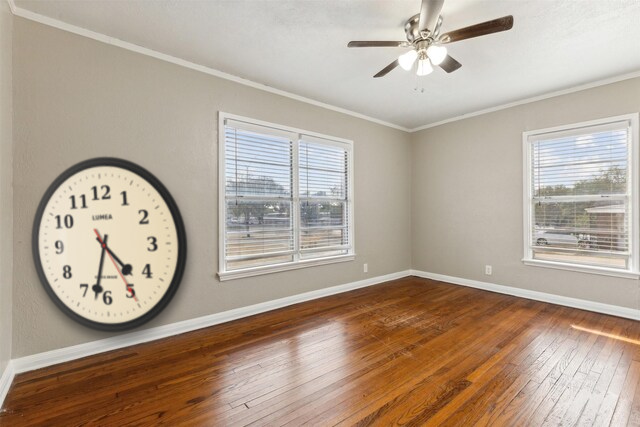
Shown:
4h32m25s
